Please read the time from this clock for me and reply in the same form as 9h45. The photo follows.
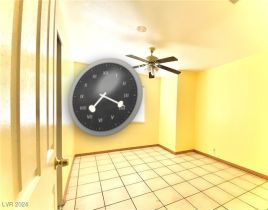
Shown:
7h19
